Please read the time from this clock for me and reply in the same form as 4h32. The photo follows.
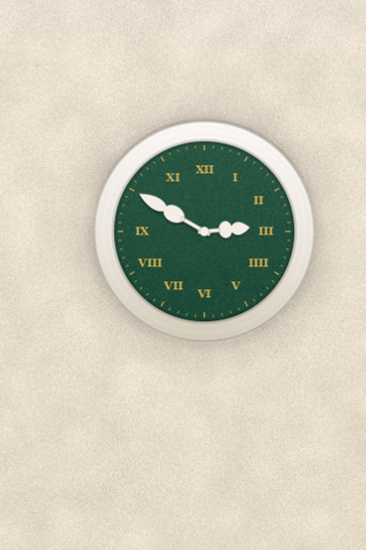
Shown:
2h50
